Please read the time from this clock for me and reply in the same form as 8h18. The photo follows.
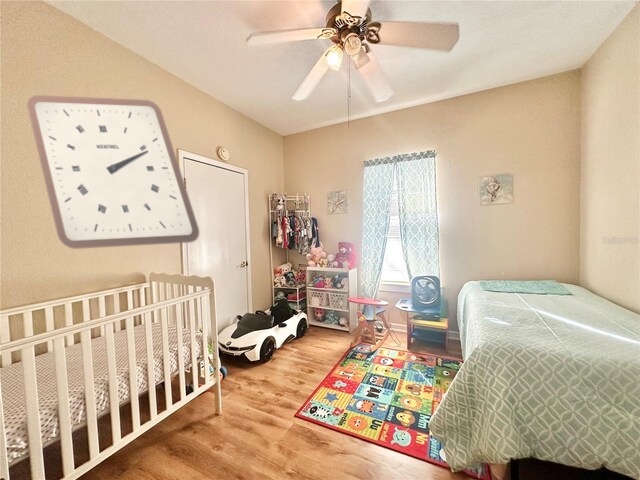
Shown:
2h11
